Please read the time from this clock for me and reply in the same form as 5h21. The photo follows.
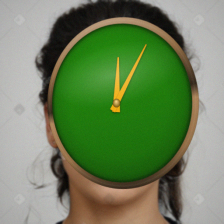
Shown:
12h05
